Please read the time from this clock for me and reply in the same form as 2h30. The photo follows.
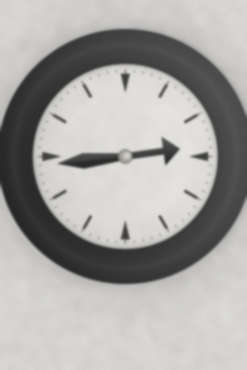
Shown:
2h44
